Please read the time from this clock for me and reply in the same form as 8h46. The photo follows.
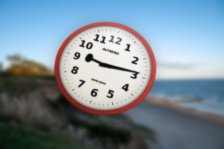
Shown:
9h14
